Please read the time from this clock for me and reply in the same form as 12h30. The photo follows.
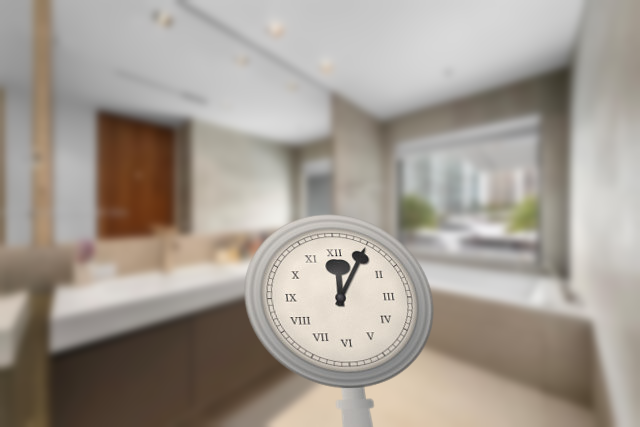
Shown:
12h05
